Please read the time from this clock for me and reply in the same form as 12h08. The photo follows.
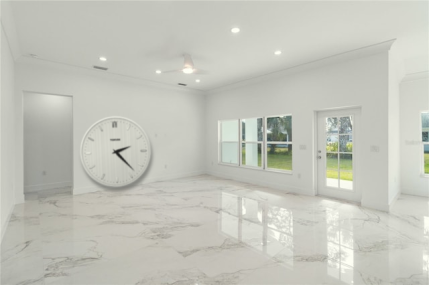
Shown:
2h23
